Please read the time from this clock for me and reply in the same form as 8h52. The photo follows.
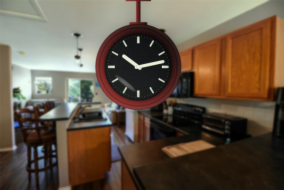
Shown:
10h13
